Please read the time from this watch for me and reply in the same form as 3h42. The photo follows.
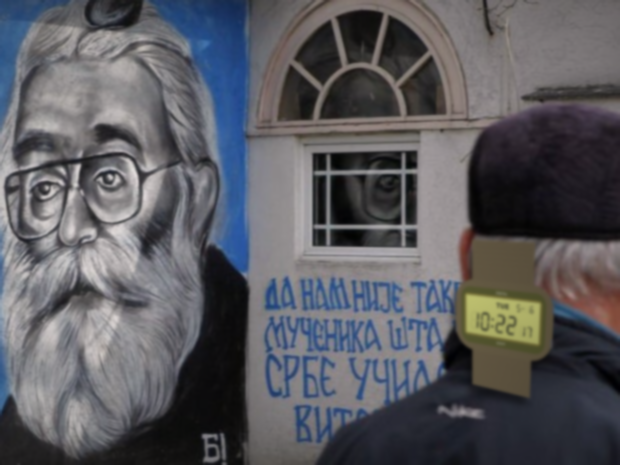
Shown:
10h22
